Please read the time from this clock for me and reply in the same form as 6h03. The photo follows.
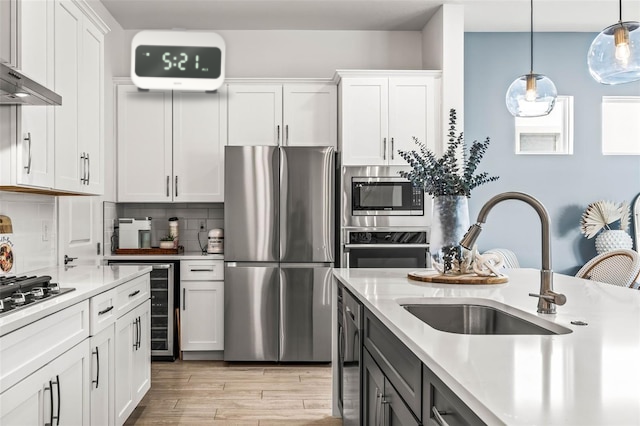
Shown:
5h21
